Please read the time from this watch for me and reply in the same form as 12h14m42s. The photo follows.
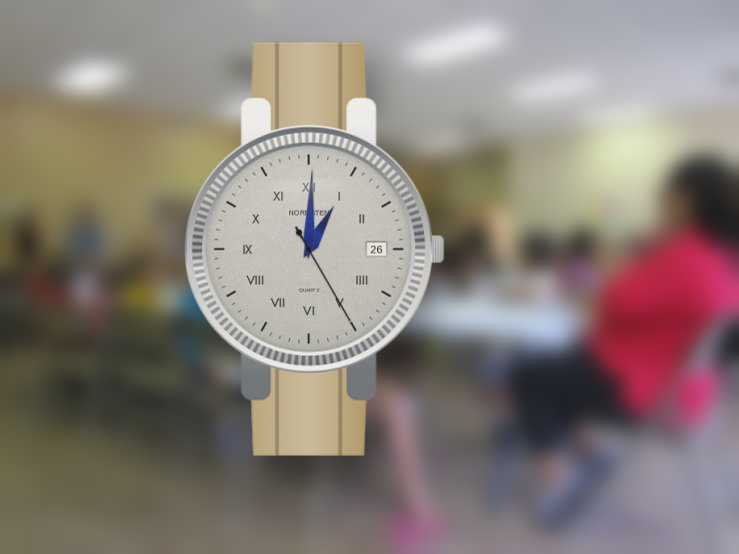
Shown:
1h00m25s
